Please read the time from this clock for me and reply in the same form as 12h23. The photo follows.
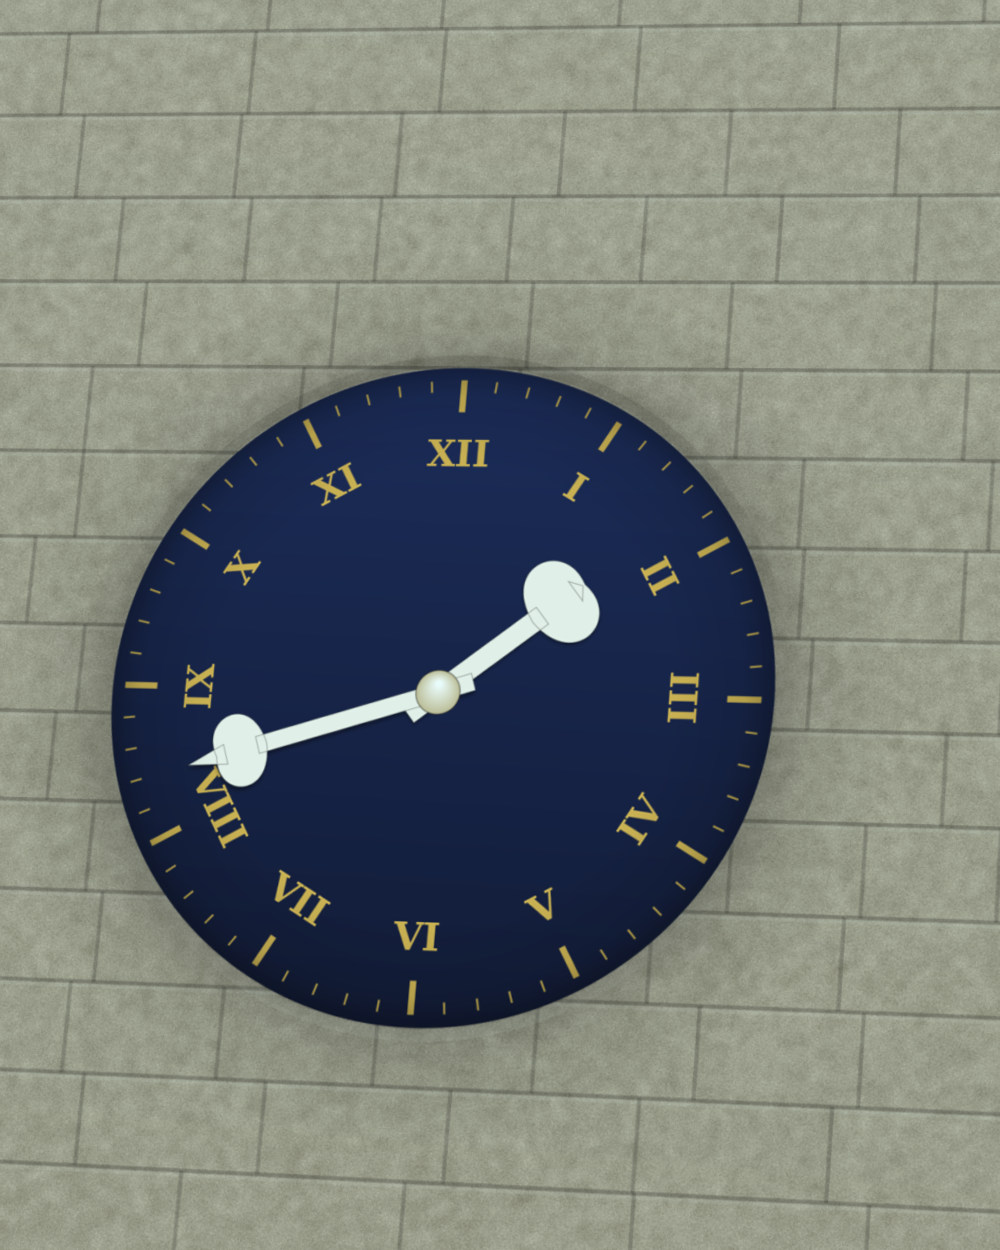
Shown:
1h42
